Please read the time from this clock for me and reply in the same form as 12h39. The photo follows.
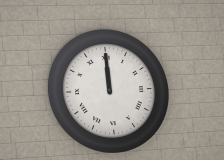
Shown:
12h00
